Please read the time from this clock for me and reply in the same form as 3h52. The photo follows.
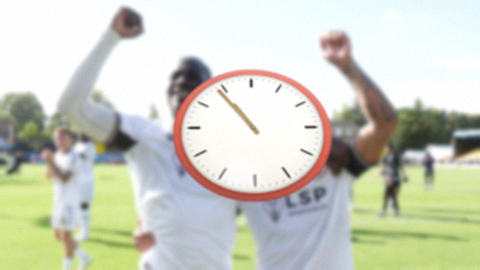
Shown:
10h54
